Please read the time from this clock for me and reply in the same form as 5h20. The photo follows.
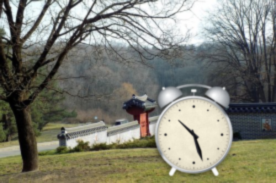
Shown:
10h27
